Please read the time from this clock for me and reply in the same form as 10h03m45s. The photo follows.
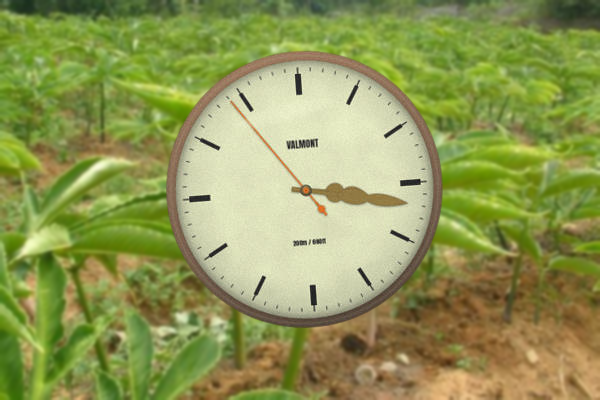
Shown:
3h16m54s
